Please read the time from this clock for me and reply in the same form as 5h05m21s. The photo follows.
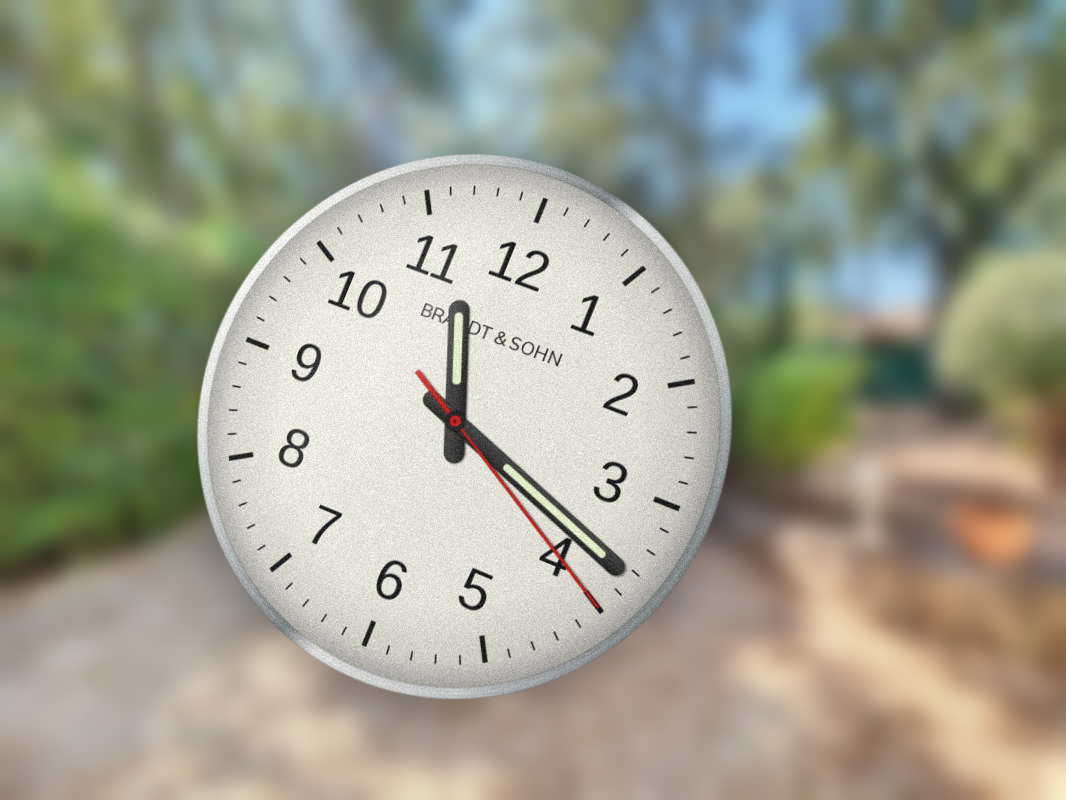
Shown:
11h18m20s
